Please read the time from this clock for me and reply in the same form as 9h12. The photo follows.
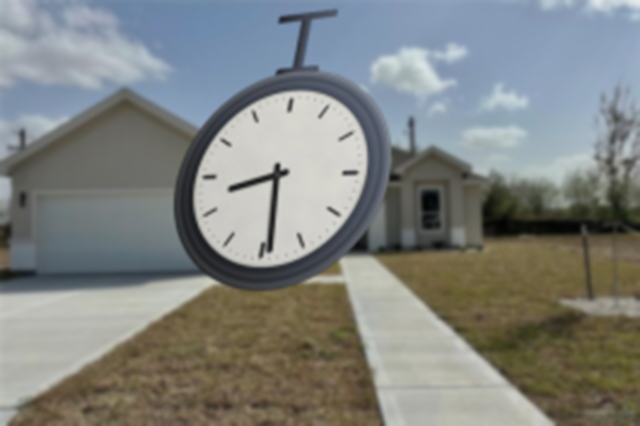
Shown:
8h29
